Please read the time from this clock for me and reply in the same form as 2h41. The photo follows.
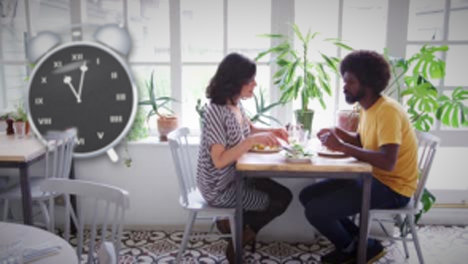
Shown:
11h02
